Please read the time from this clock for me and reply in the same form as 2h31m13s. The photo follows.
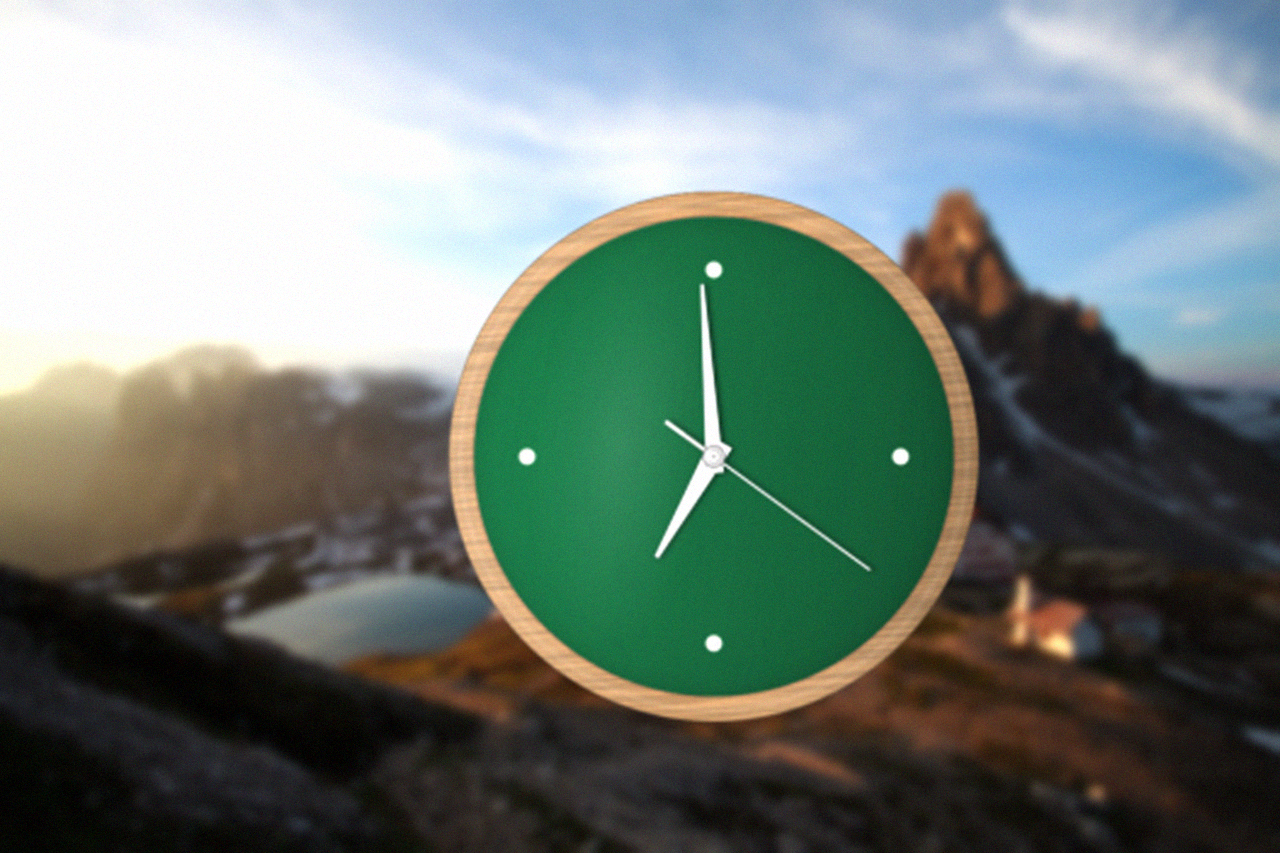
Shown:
6h59m21s
